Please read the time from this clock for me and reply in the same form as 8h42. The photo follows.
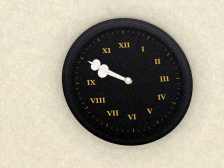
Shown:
9h50
